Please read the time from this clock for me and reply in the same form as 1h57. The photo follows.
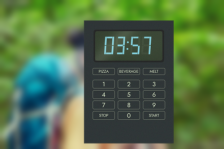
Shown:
3h57
